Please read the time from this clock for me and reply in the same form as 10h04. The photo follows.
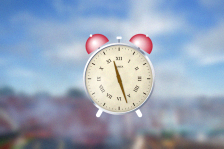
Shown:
11h27
